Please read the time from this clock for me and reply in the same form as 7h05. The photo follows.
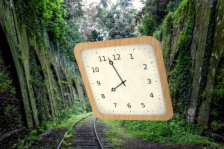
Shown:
7h57
